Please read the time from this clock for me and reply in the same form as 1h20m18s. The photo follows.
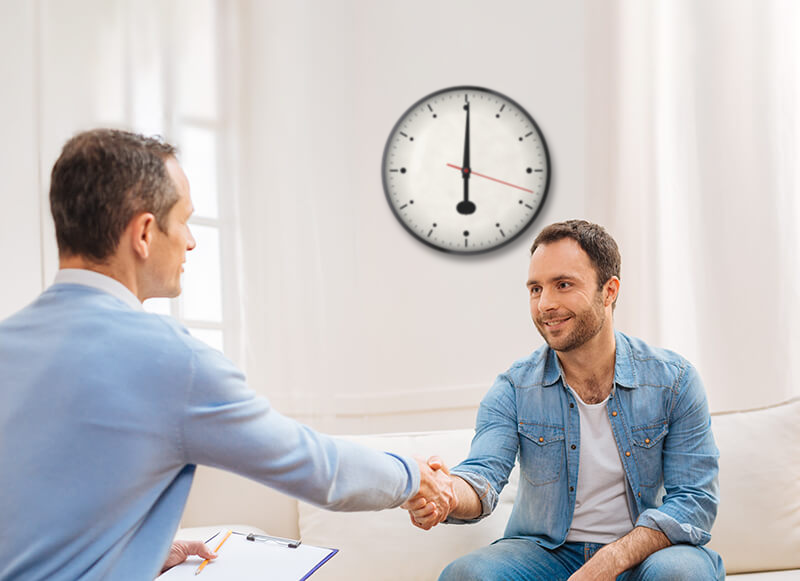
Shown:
6h00m18s
